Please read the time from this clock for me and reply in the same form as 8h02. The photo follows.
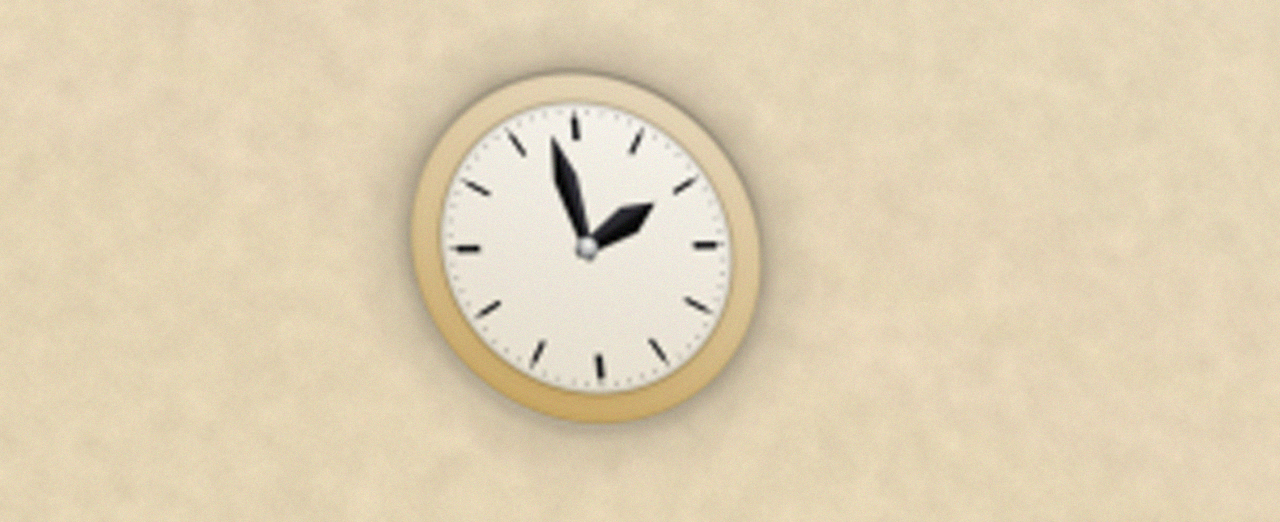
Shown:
1h58
